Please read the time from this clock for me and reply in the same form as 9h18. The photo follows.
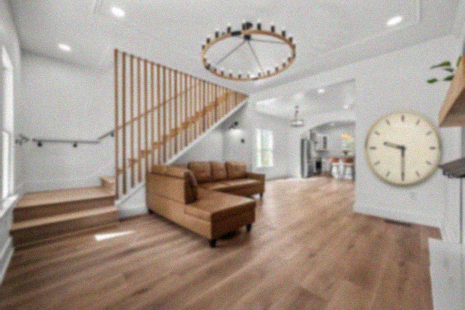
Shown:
9h30
